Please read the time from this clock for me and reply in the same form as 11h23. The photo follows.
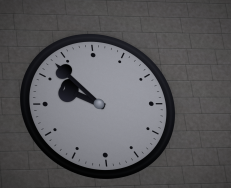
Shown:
9h53
